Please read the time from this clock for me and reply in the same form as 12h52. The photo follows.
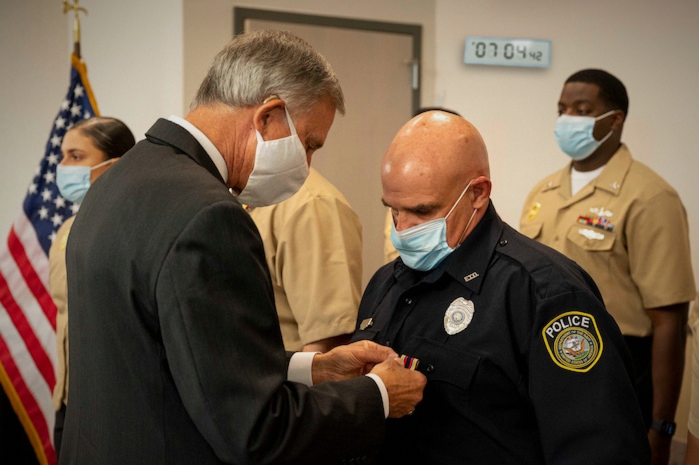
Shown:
7h04
